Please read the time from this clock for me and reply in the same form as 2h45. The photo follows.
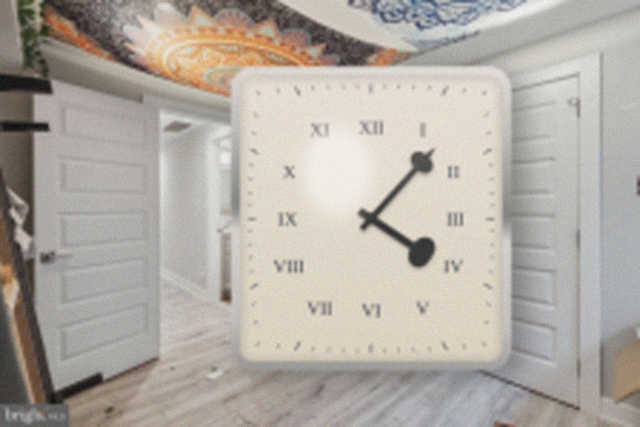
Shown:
4h07
